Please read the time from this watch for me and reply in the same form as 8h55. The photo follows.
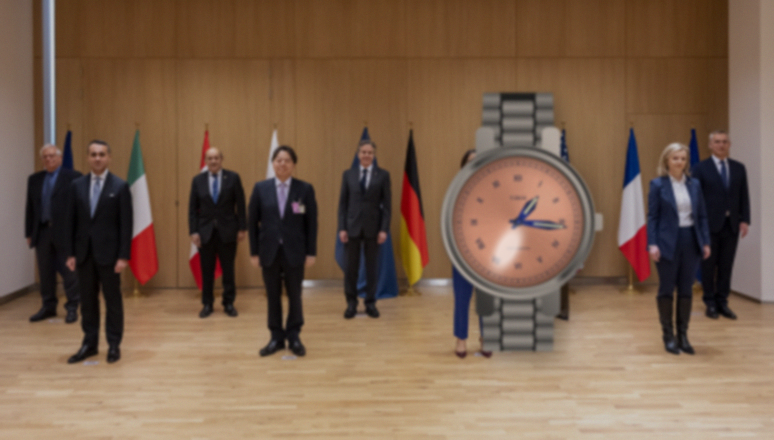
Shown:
1h16
